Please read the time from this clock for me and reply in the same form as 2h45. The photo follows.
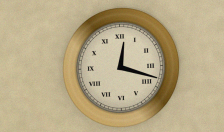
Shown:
12h18
